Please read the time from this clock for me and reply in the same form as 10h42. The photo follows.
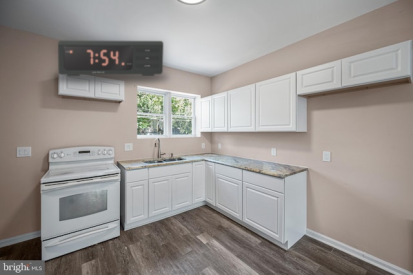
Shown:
7h54
